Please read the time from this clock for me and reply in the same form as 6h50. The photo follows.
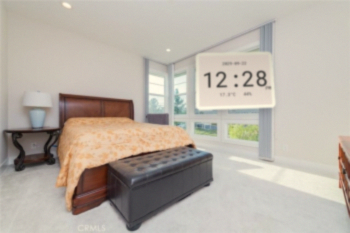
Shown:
12h28
